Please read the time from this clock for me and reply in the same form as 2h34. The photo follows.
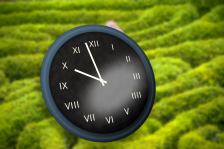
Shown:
9h58
